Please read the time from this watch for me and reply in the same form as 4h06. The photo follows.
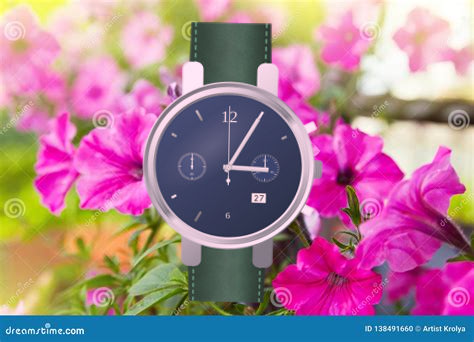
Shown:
3h05
